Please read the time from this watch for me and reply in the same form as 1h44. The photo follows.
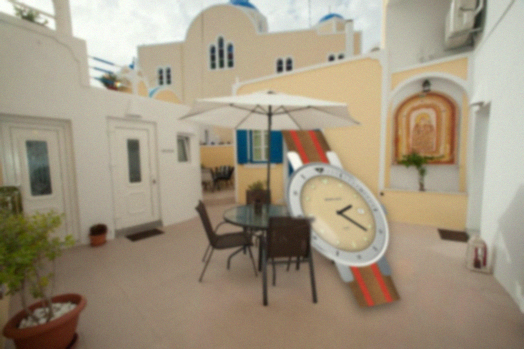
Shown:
2h22
